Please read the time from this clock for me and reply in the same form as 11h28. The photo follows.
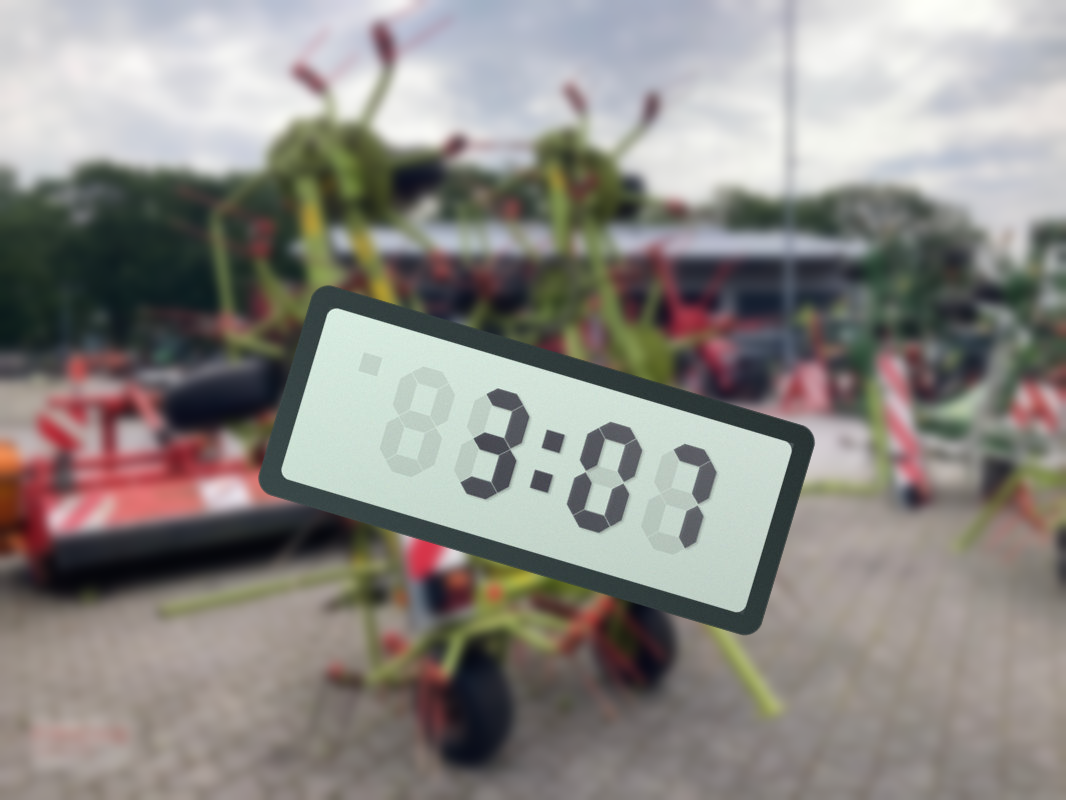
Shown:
3h07
